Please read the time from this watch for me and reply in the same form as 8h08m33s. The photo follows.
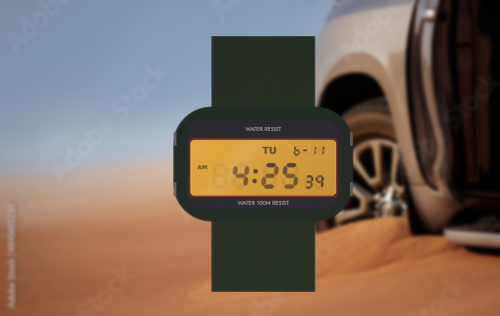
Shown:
4h25m39s
